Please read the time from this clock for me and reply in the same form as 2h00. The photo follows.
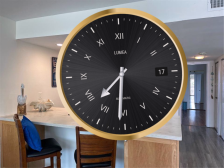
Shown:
7h31
